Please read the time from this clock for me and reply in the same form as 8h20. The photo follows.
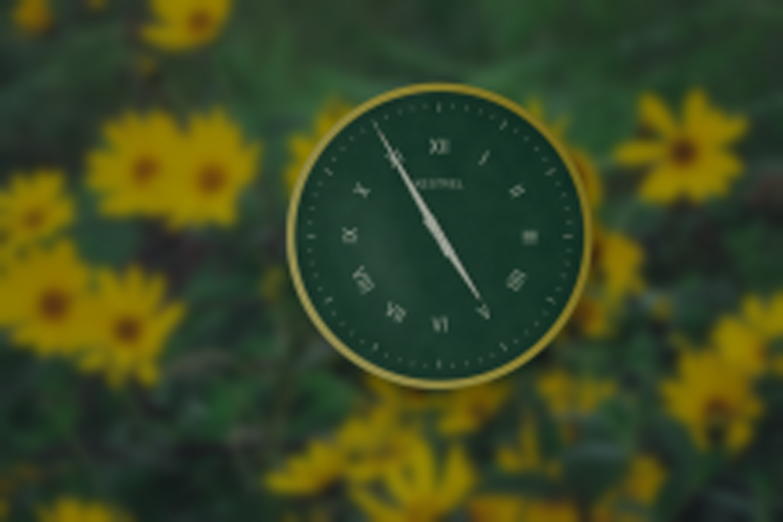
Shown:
4h55
